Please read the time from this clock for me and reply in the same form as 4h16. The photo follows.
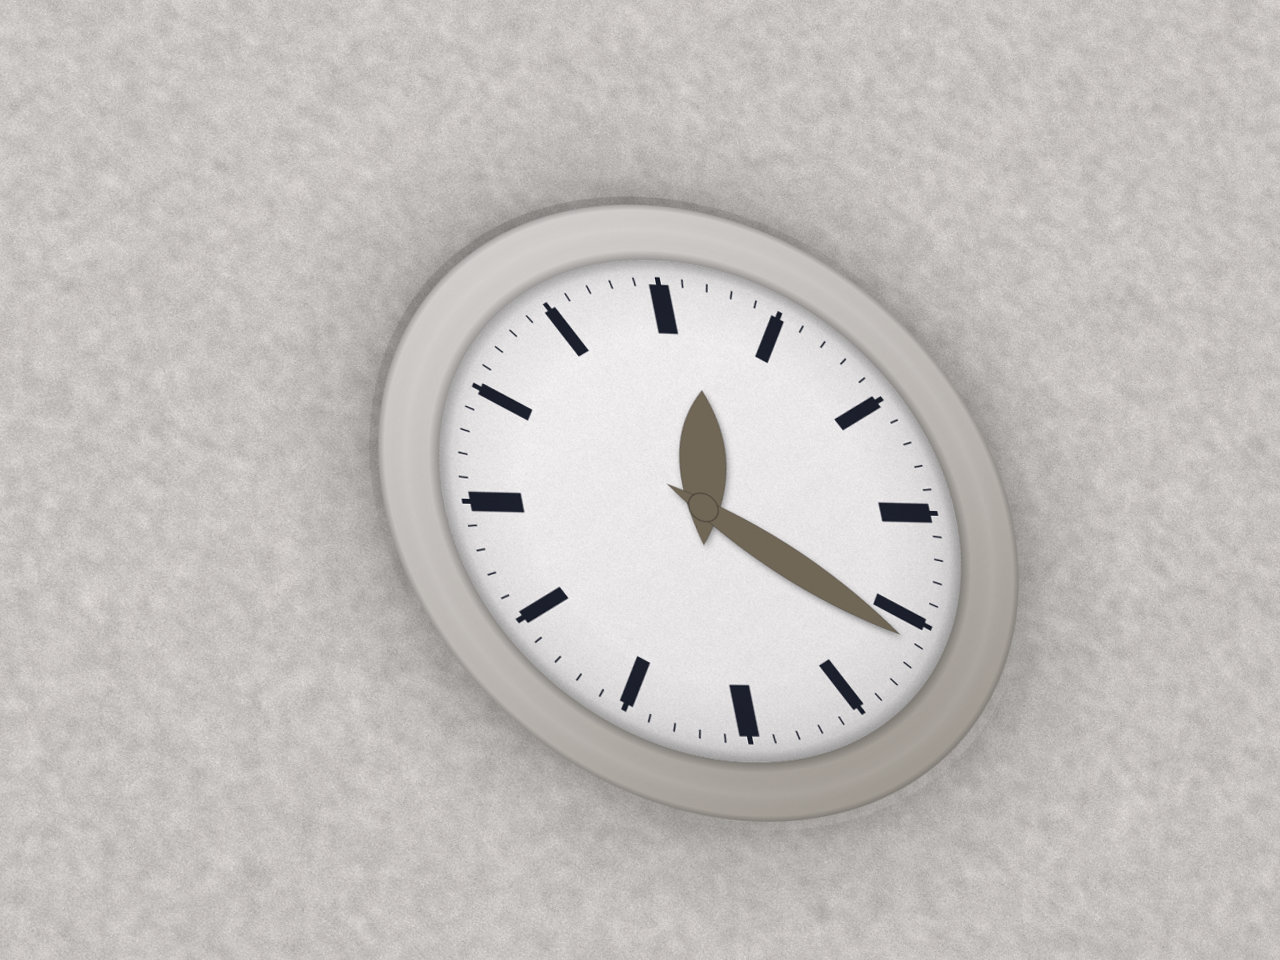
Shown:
12h21
